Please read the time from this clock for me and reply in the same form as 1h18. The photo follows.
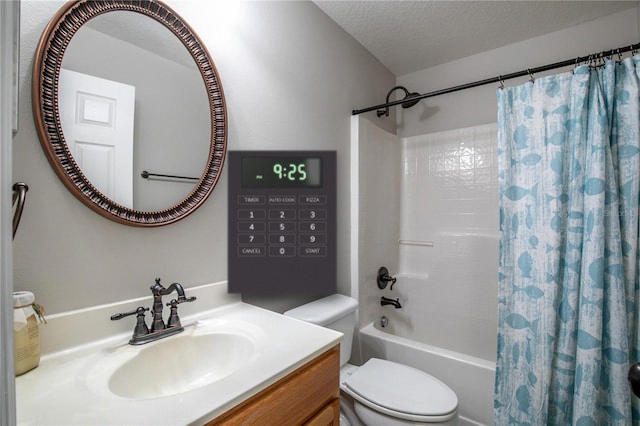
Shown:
9h25
